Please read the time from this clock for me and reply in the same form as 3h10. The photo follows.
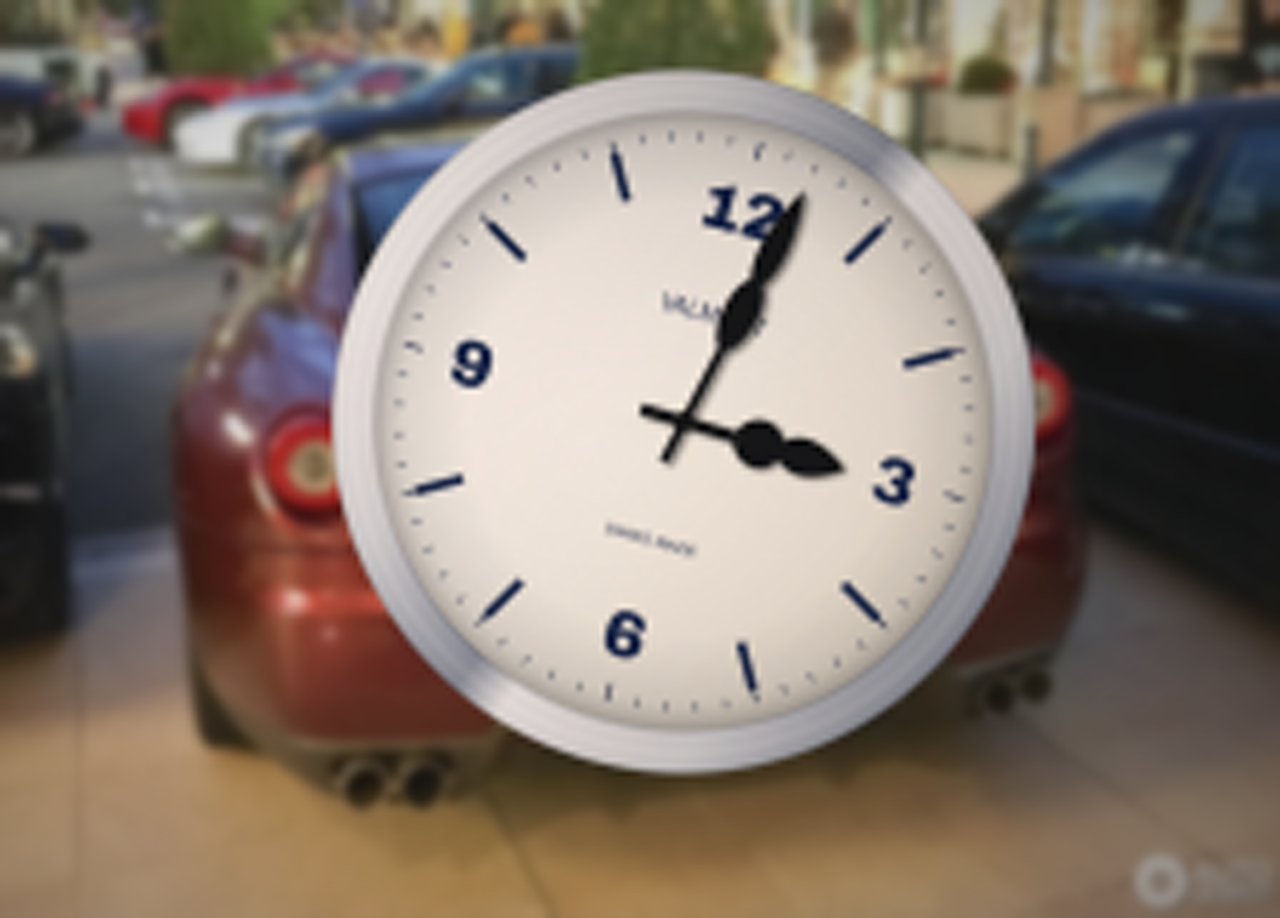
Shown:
3h02
